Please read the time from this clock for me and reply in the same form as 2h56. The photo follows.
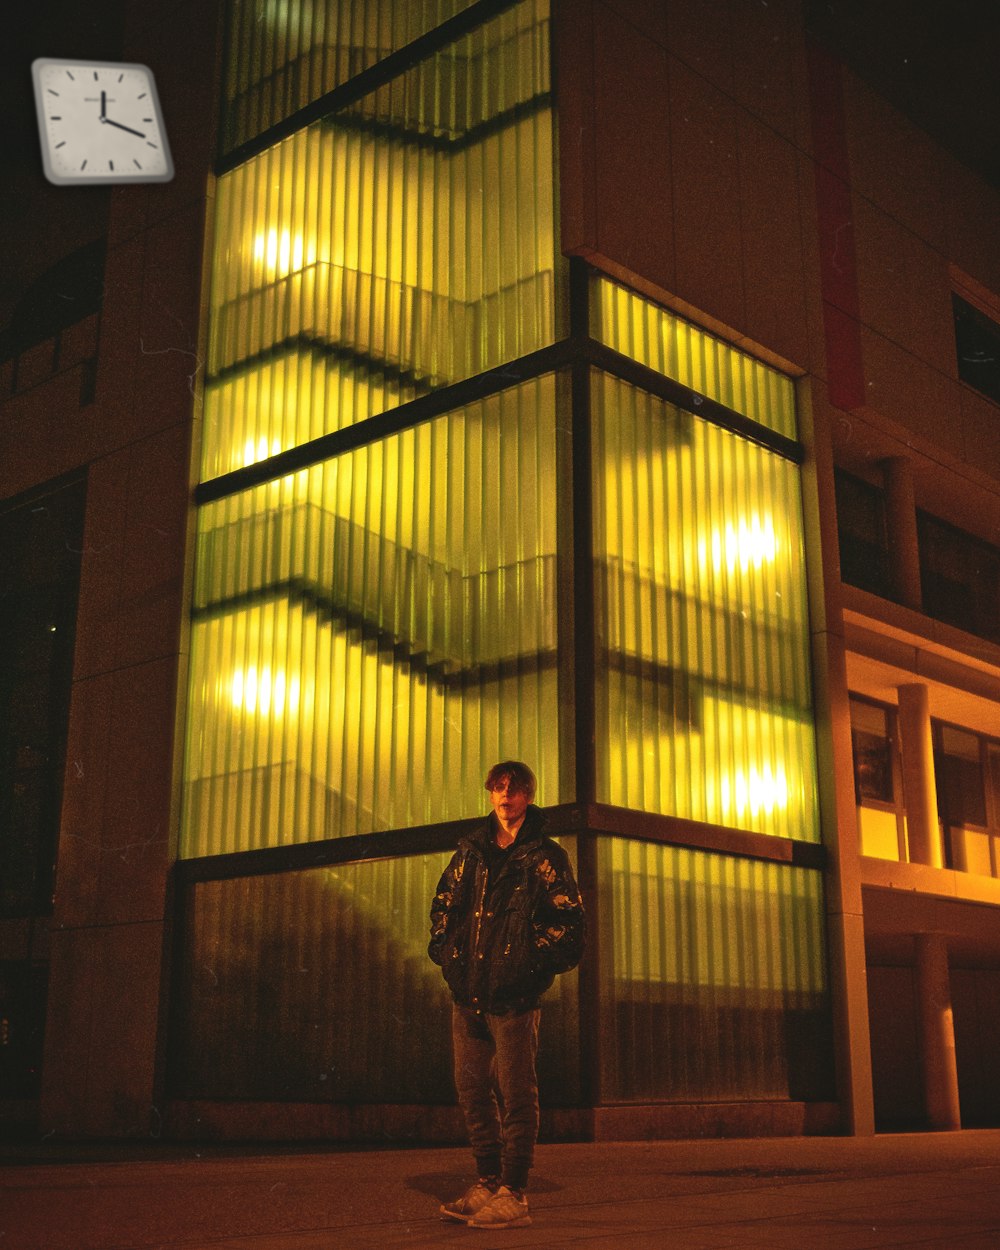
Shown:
12h19
